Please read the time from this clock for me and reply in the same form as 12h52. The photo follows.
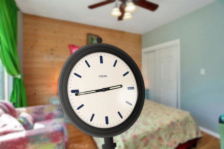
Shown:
2h44
